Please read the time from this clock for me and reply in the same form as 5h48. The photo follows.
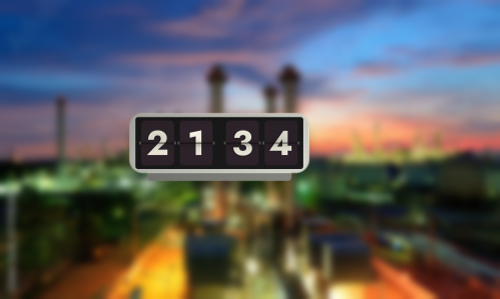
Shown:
21h34
